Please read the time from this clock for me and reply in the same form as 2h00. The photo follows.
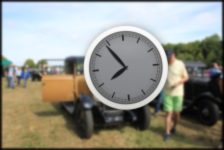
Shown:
7h54
